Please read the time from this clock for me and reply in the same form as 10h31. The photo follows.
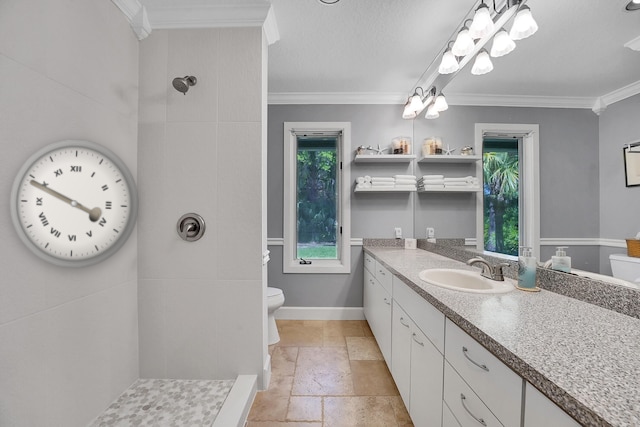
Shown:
3h49
